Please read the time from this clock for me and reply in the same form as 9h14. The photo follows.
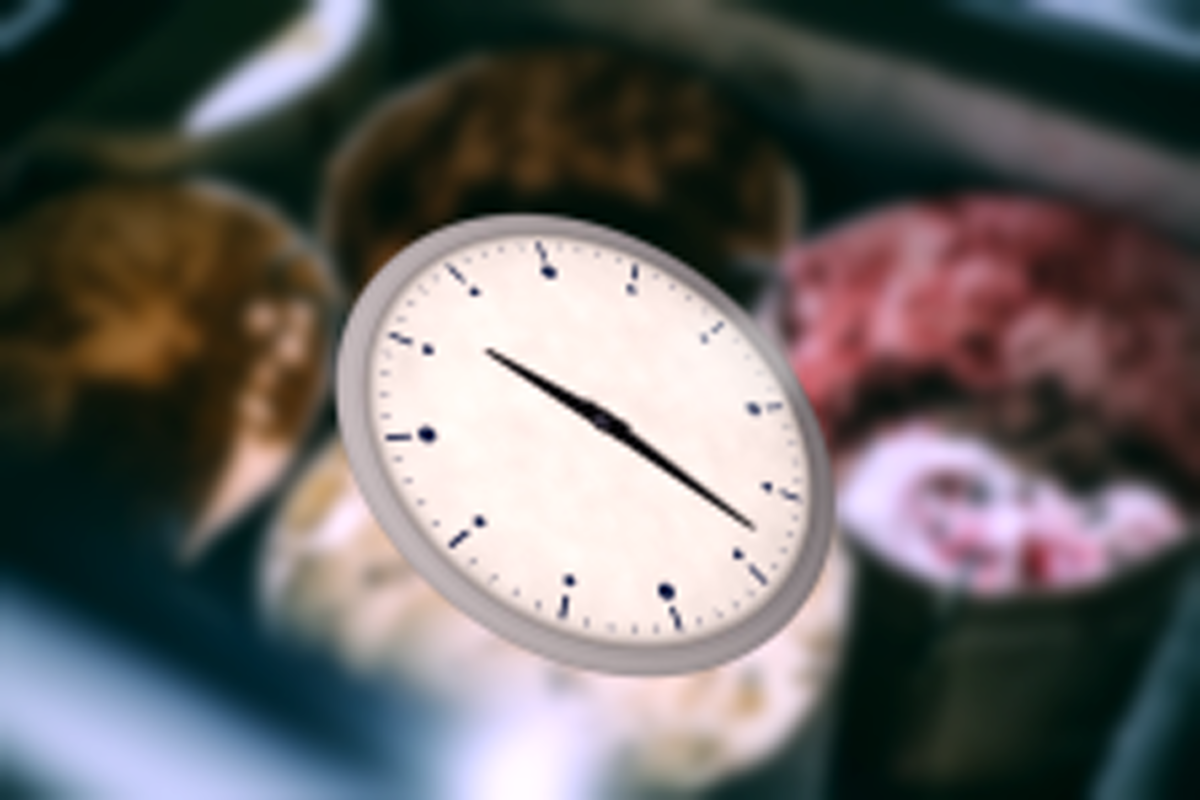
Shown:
10h23
